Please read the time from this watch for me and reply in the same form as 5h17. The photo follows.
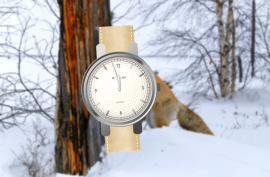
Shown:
11h58
